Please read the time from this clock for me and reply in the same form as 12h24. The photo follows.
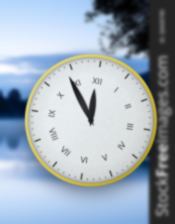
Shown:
11h54
